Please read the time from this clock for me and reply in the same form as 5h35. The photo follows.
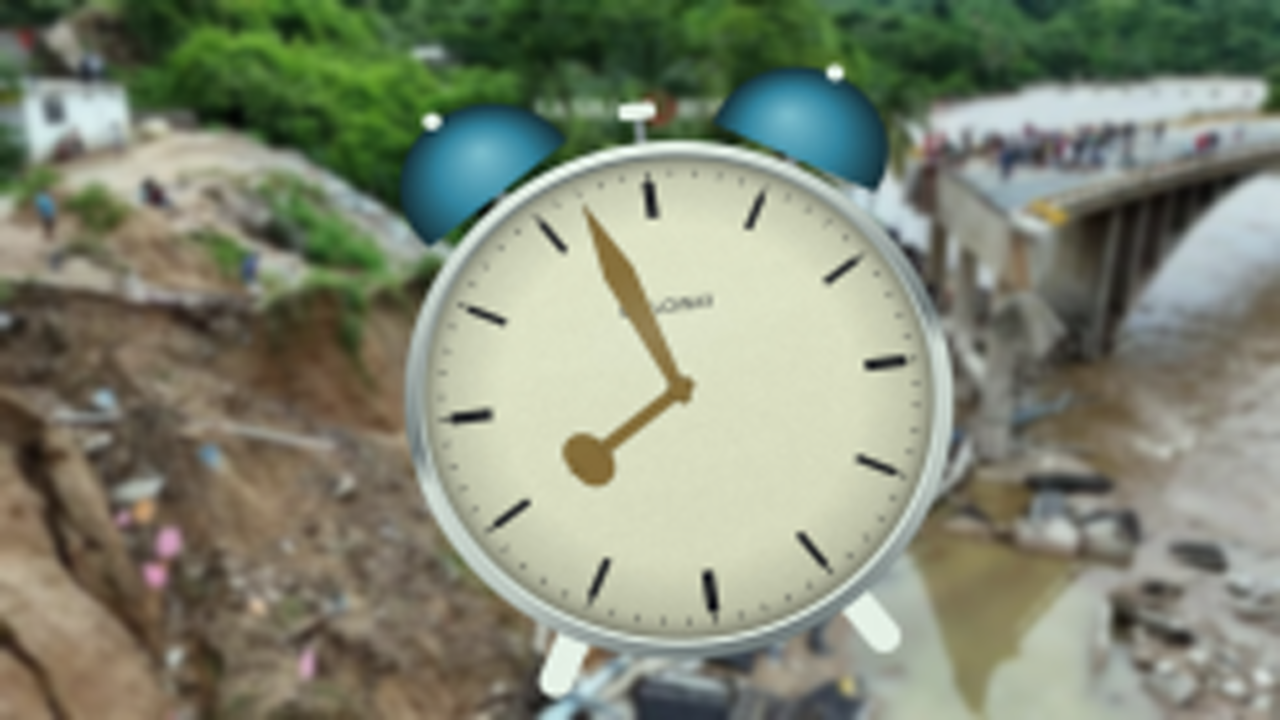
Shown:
7h57
